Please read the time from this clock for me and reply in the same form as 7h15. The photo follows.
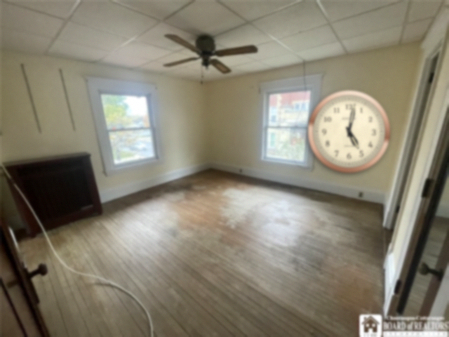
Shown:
5h02
